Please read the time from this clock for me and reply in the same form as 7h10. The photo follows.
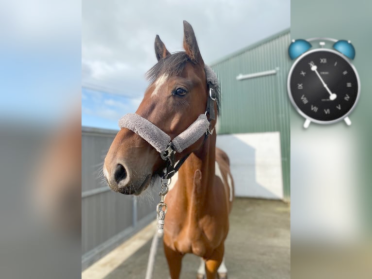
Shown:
4h55
